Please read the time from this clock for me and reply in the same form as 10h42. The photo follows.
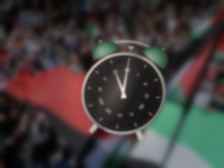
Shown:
11h00
